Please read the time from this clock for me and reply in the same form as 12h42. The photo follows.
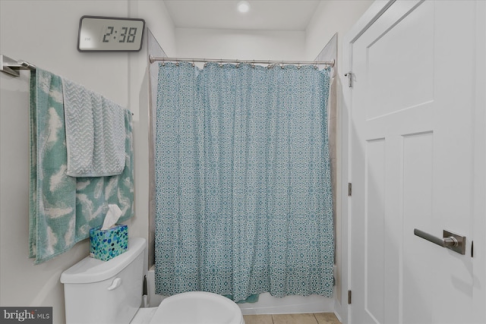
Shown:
2h38
